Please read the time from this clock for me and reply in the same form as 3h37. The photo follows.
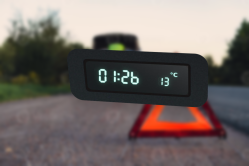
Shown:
1h26
